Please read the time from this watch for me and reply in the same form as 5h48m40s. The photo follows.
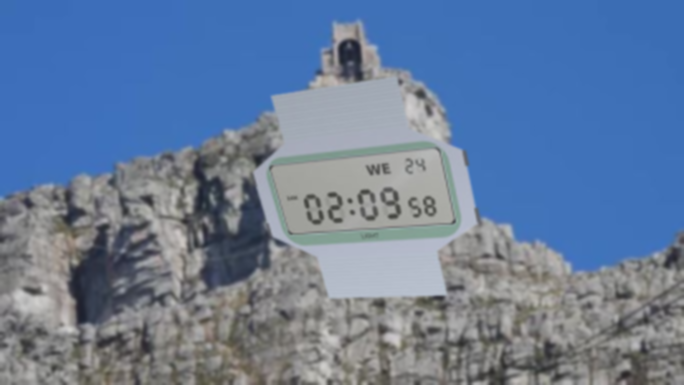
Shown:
2h09m58s
